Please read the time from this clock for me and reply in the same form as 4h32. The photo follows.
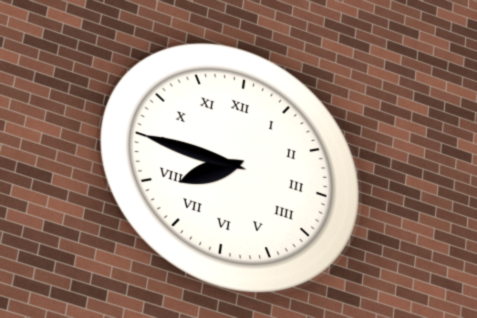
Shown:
7h45
